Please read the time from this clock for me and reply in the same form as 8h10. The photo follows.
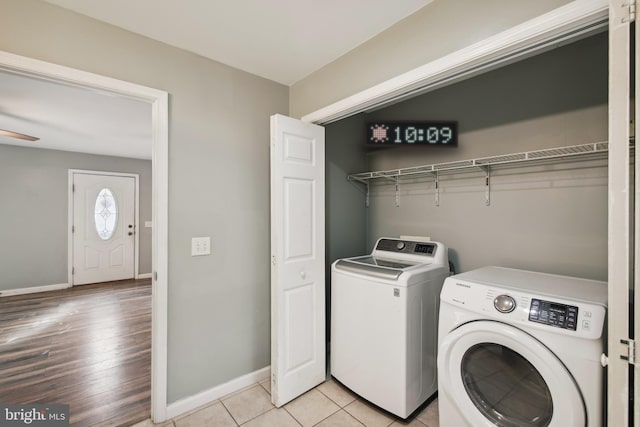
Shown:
10h09
